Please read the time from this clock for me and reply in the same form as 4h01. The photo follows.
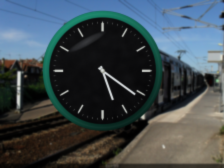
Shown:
5h21
